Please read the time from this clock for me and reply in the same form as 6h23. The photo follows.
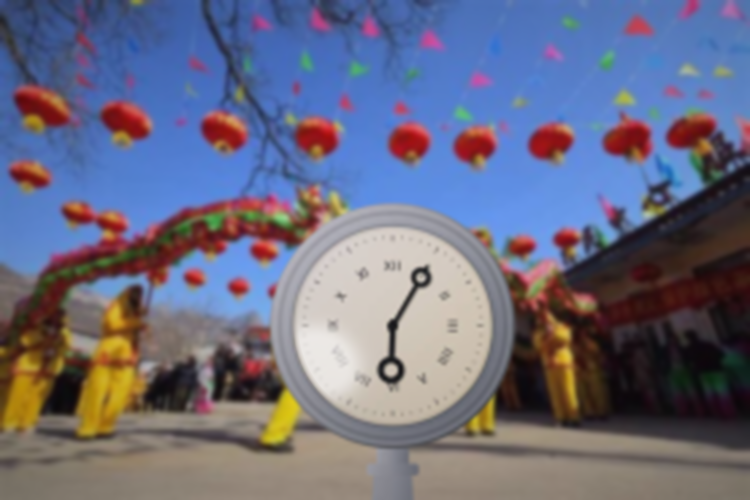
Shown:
6h05
